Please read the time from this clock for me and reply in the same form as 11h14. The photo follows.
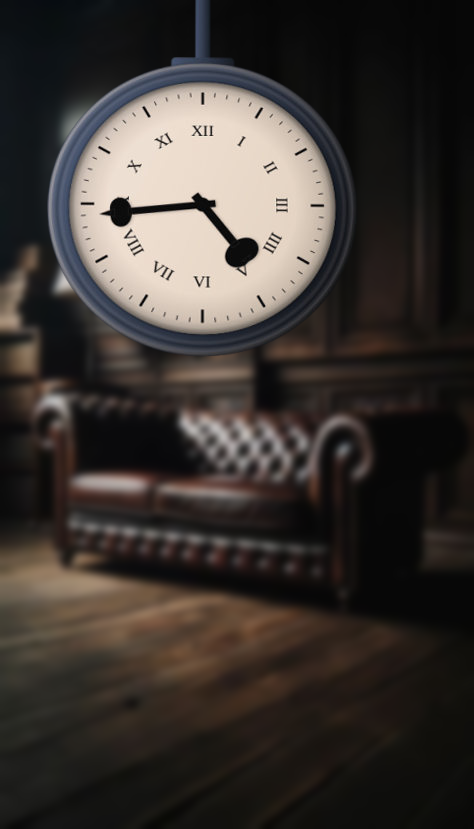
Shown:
4h44
